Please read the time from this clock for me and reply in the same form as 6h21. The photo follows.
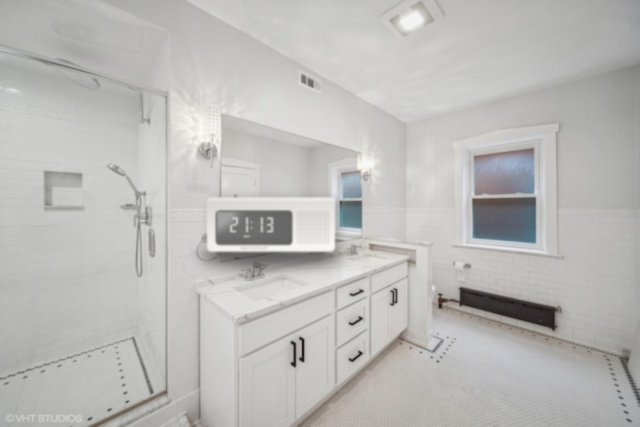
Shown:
21h13
